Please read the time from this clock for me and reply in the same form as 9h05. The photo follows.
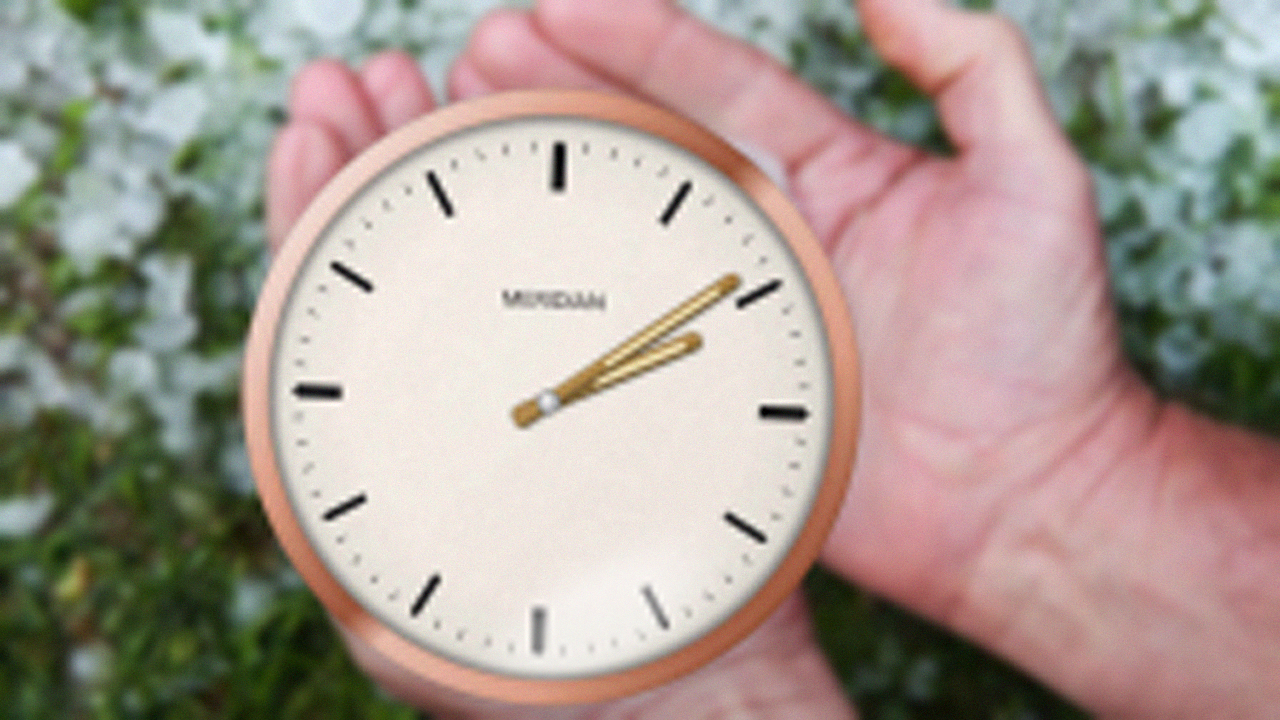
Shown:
2h09
